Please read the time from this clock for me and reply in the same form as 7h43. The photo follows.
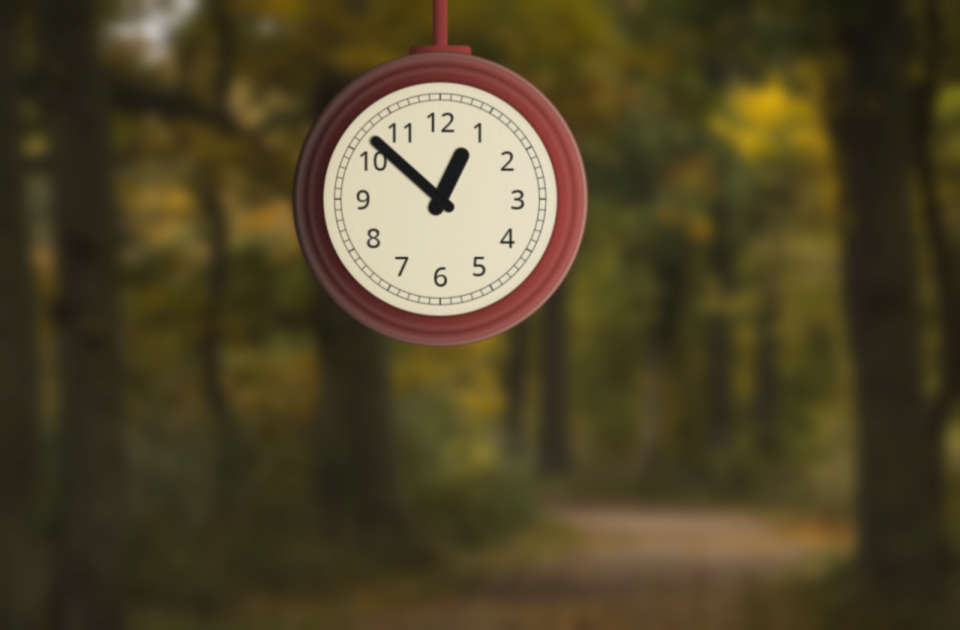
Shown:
12h52
